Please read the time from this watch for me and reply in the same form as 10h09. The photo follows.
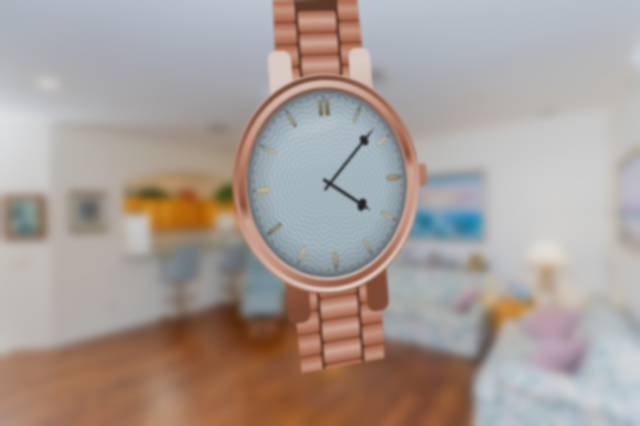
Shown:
4h08
